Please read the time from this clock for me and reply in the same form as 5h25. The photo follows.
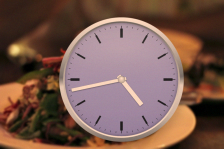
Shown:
4h43
